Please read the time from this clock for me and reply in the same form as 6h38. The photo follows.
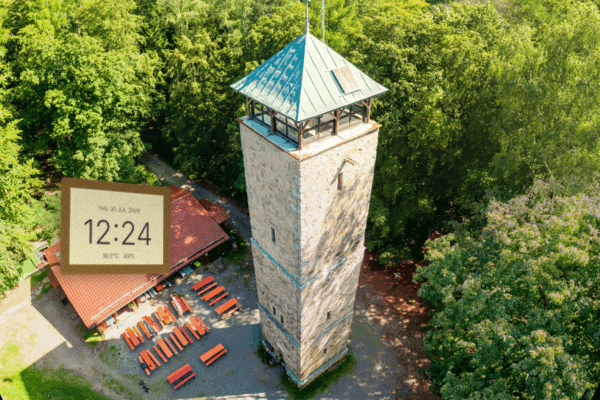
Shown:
12h24
